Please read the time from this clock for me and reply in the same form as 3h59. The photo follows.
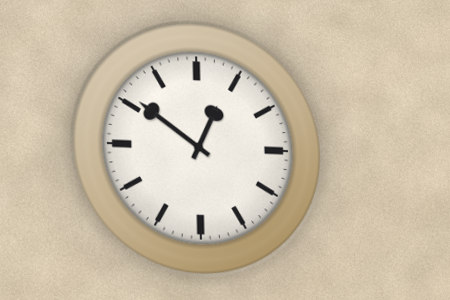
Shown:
12h51
